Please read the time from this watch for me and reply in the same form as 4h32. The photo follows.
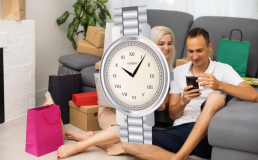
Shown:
10h06
